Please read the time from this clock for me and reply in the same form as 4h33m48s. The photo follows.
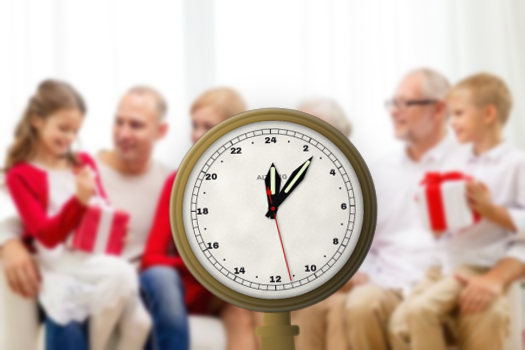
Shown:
0h06m28s
